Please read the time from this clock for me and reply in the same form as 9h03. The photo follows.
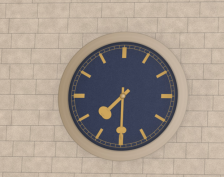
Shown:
7h30
